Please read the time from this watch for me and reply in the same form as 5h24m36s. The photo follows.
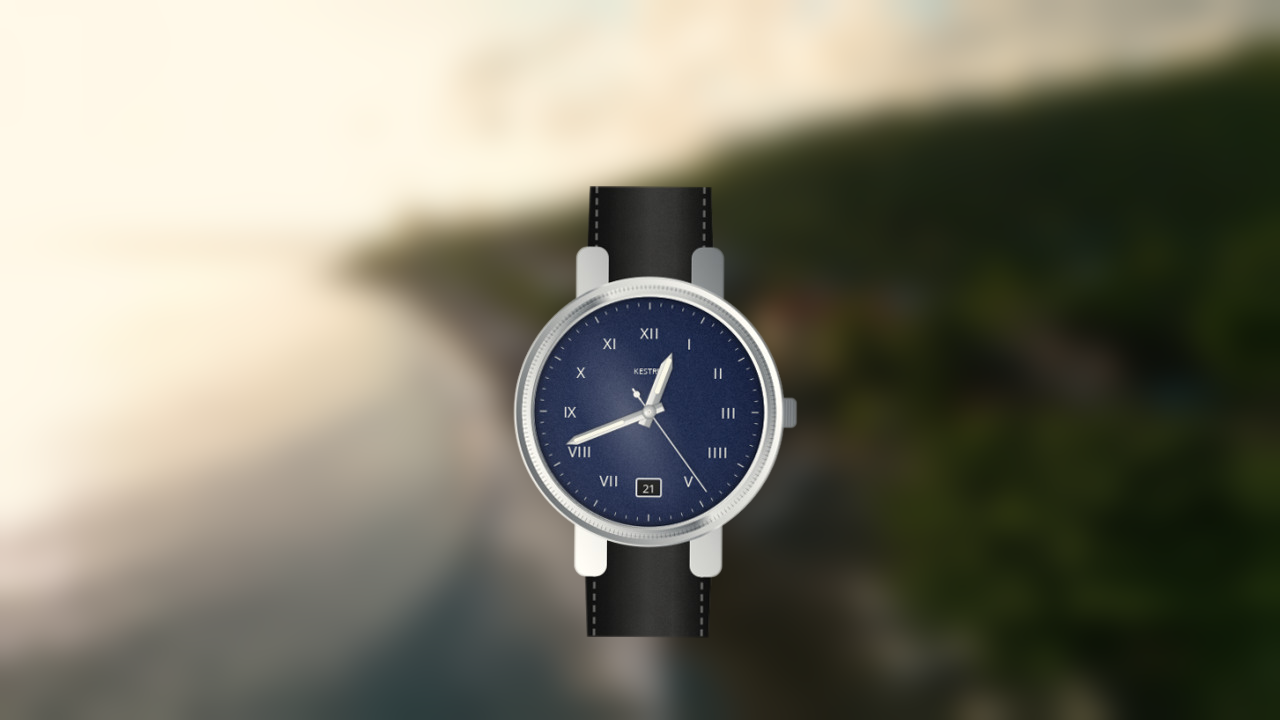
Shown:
12h41m24s
